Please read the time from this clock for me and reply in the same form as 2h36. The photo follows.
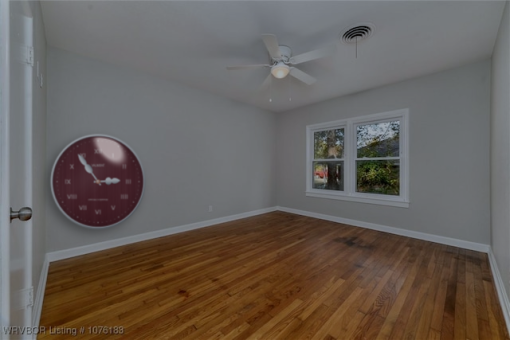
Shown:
2h54
